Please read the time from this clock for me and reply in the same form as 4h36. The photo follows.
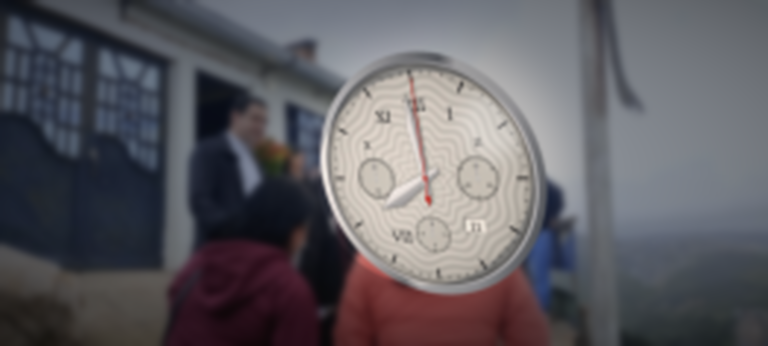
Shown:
7h59
